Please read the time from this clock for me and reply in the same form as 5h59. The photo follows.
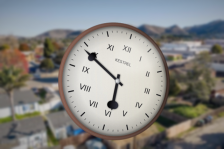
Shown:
5h49
